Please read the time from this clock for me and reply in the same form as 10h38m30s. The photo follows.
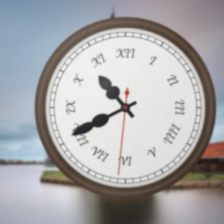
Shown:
10h40m31s
